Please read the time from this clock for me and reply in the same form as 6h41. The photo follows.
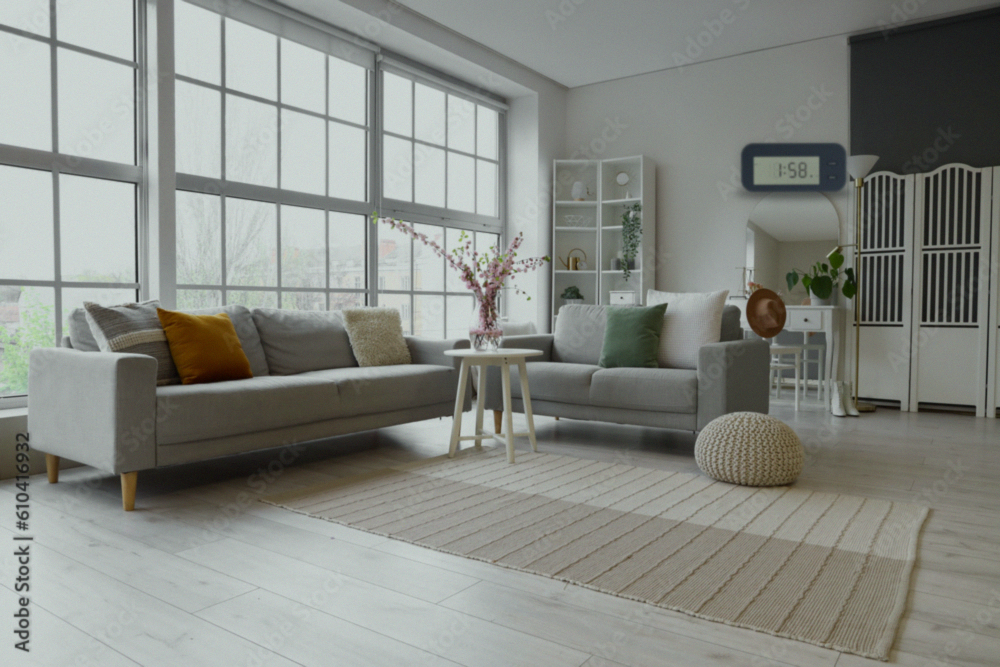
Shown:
1h58
